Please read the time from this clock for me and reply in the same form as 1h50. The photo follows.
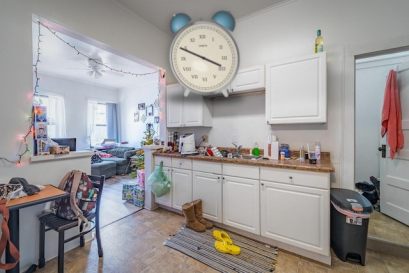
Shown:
3h49
